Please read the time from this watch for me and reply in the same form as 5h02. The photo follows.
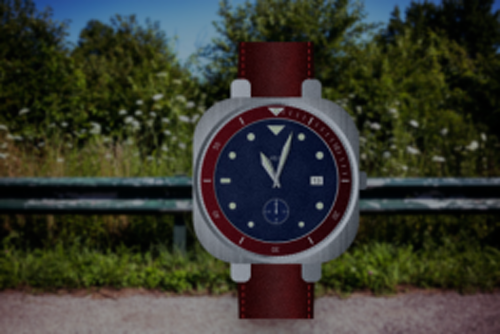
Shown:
11h03
